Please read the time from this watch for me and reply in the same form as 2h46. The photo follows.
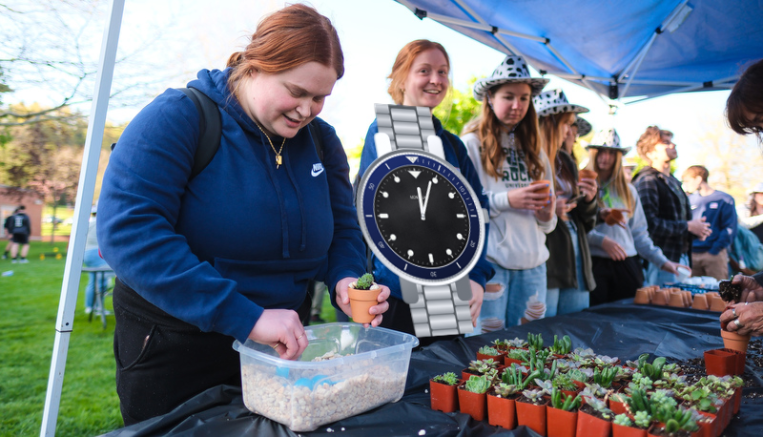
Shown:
12h04
